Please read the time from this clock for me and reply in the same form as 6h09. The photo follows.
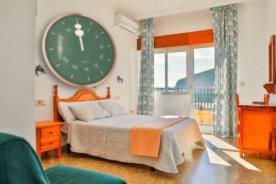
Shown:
12h00
